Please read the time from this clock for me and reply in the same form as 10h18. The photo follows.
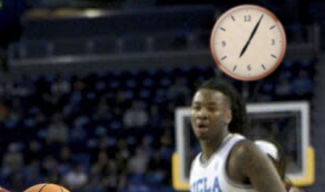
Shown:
7h05
